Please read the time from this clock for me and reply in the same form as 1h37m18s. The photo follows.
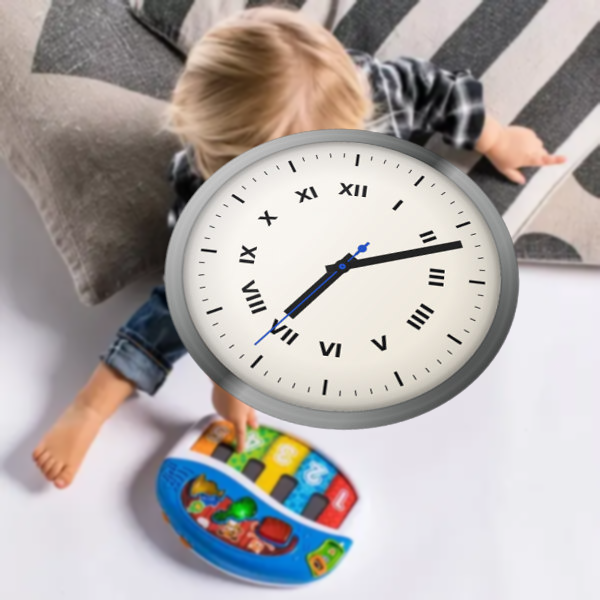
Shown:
7h11m36s
